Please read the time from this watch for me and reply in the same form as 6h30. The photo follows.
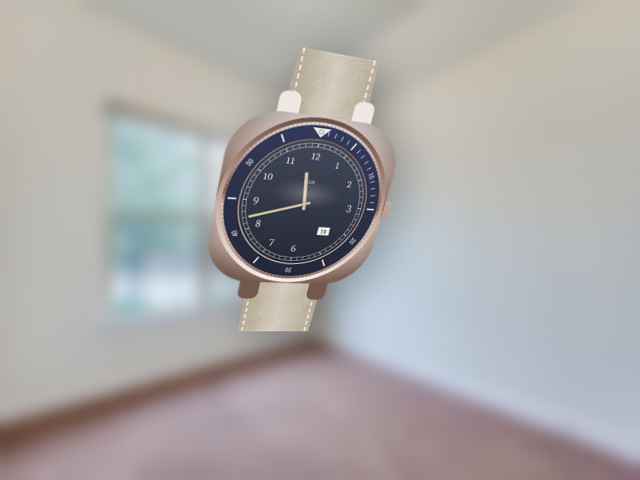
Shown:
11h42
